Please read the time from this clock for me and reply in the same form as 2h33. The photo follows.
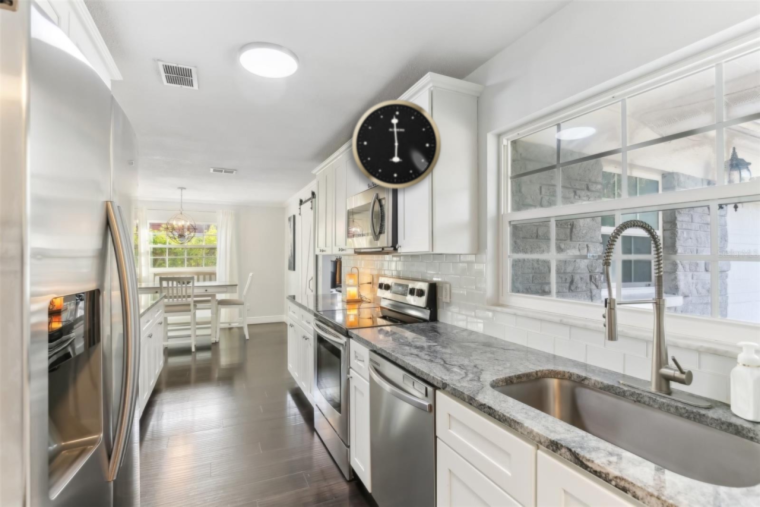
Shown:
5h59
